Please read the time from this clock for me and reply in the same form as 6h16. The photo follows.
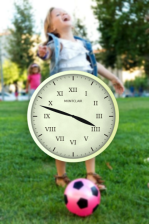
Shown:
3h48
